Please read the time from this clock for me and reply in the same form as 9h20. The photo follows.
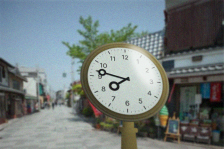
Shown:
7h47
